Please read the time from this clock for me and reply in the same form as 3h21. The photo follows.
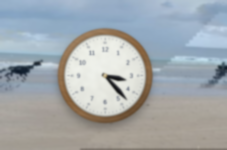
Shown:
3h23
